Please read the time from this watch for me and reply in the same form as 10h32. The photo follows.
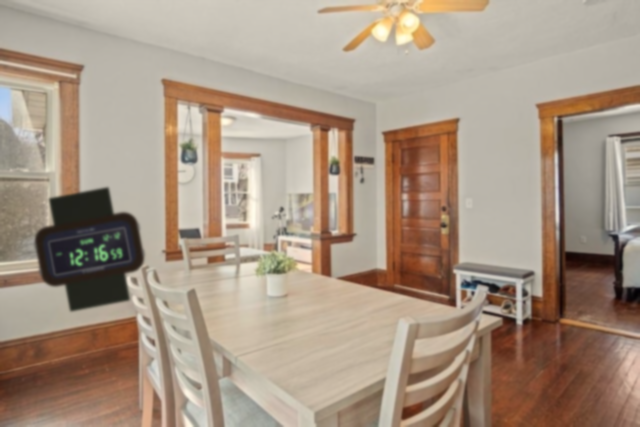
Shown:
12h16
